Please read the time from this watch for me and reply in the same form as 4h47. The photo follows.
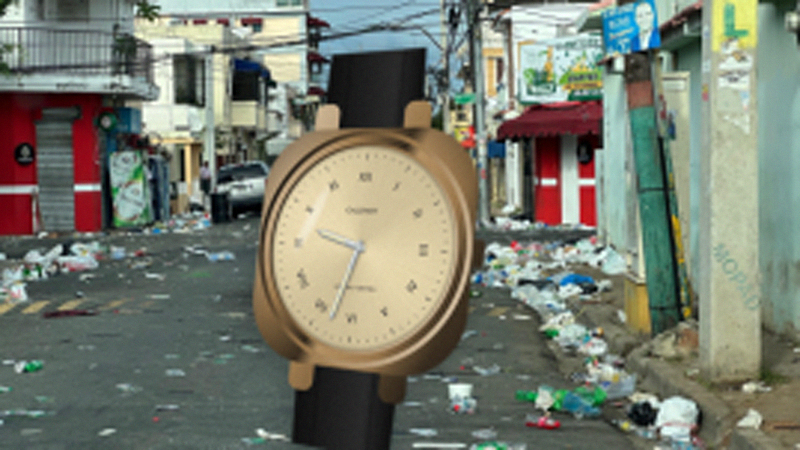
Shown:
9h33
